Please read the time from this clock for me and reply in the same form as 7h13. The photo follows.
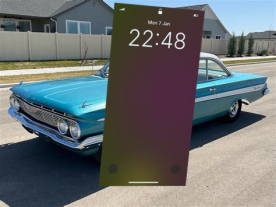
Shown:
22h48
